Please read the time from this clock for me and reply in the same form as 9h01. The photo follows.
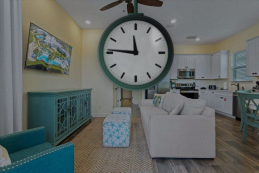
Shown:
11h46
